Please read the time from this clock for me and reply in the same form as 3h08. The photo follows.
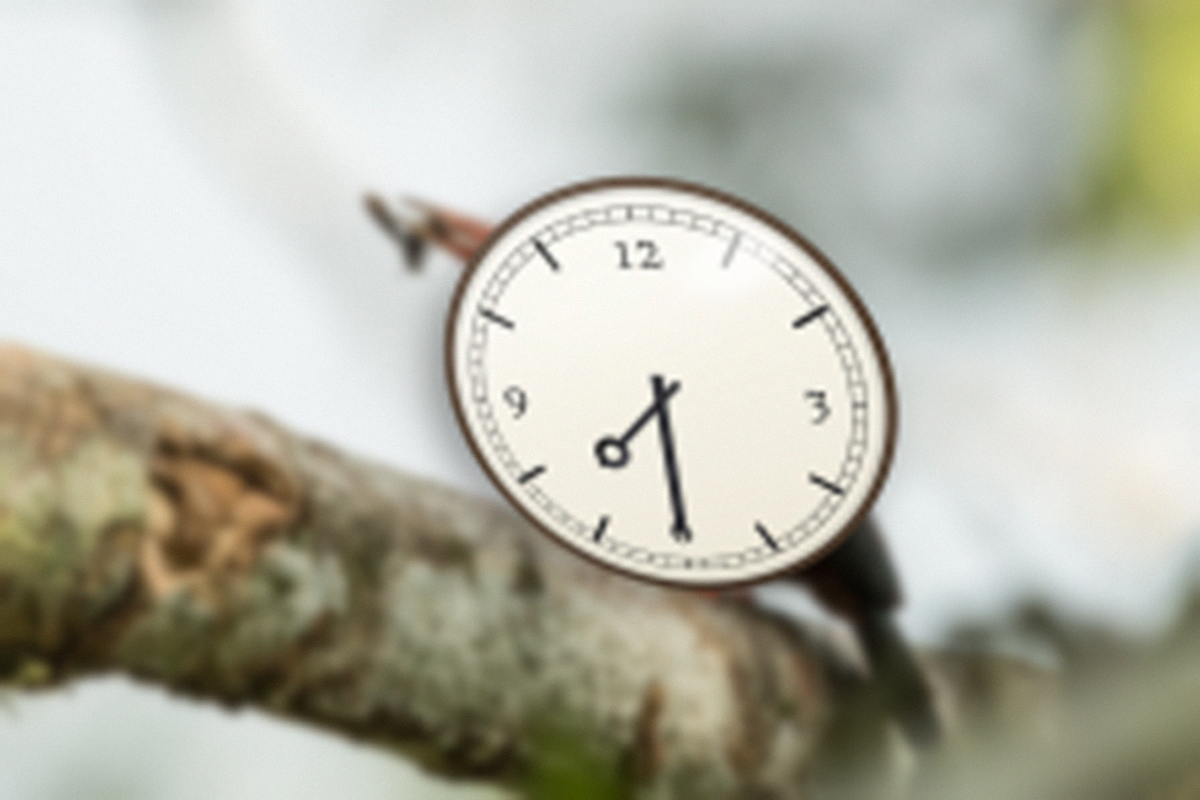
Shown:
7h30
